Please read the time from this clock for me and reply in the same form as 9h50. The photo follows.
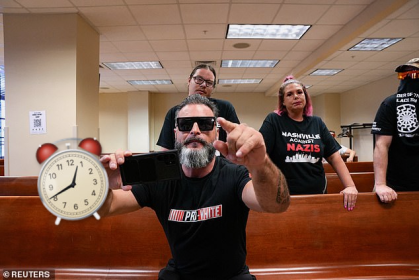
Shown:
12h41
